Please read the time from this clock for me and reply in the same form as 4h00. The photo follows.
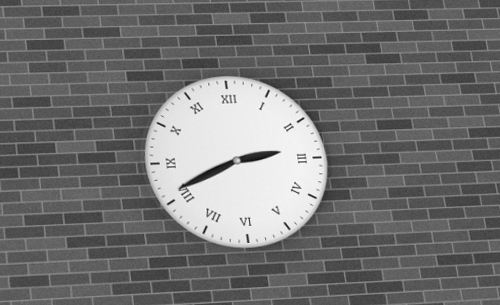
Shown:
2h41
